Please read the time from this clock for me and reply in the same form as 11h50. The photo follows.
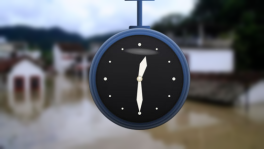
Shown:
12h30
